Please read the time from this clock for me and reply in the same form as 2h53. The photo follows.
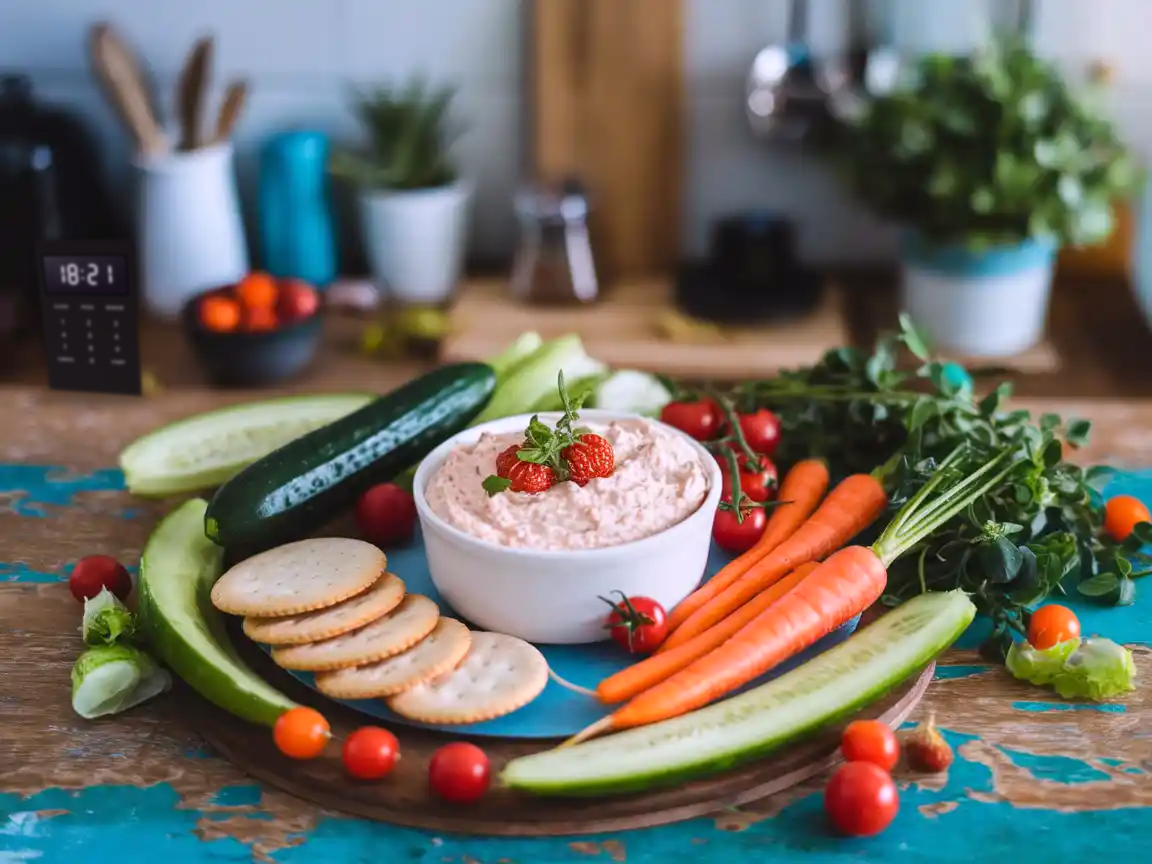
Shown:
18h21
